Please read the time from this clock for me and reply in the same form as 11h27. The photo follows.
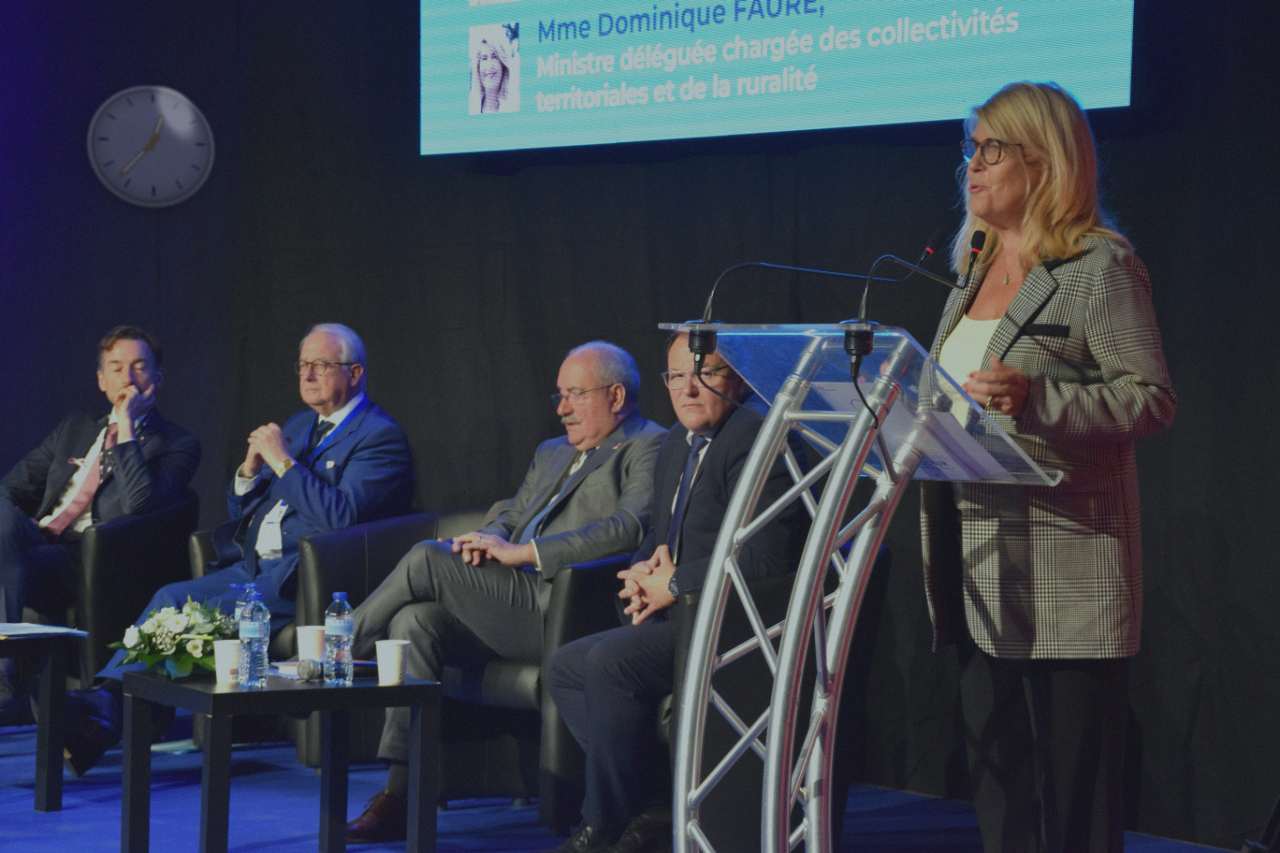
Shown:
12h37
